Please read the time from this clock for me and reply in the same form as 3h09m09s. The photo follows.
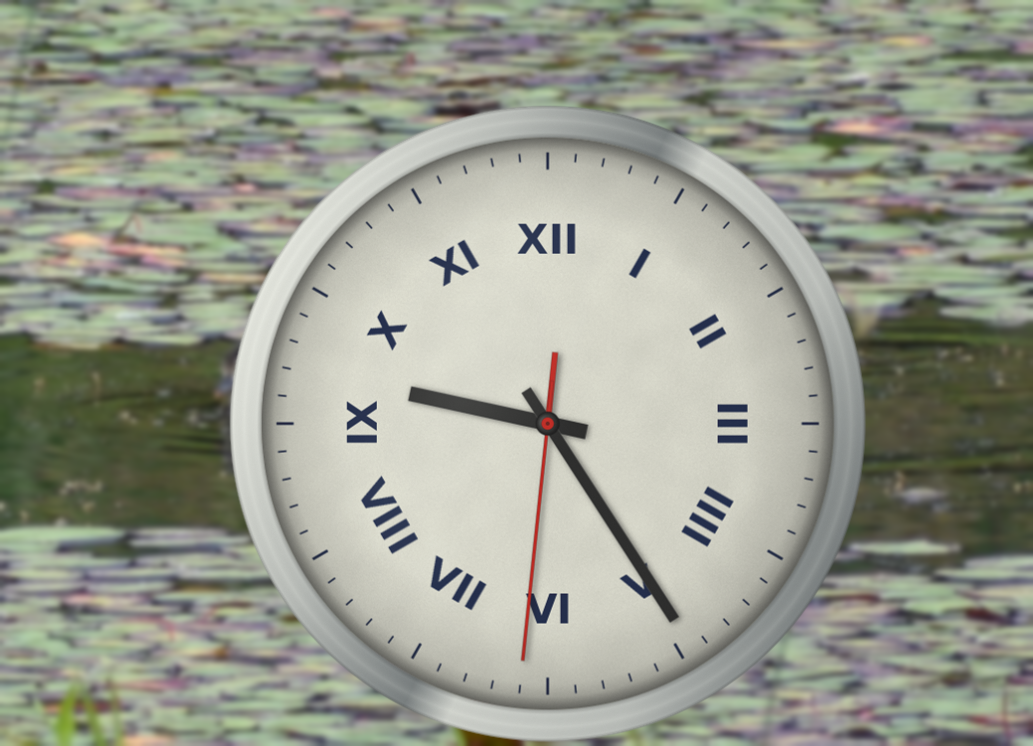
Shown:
9h24m31s
